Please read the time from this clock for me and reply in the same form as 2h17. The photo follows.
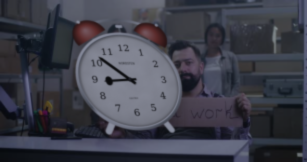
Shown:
8h52
